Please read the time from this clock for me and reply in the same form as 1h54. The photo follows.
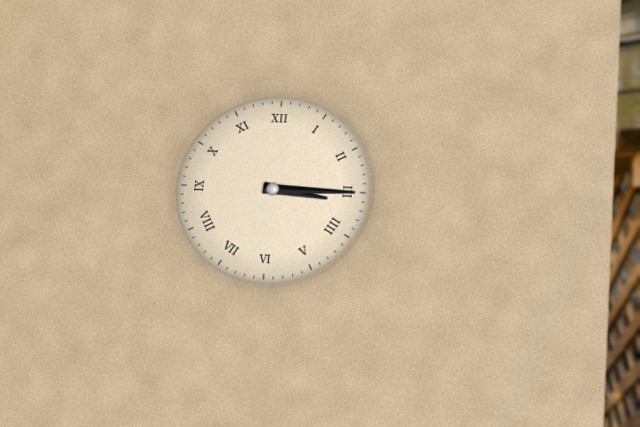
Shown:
3h15
